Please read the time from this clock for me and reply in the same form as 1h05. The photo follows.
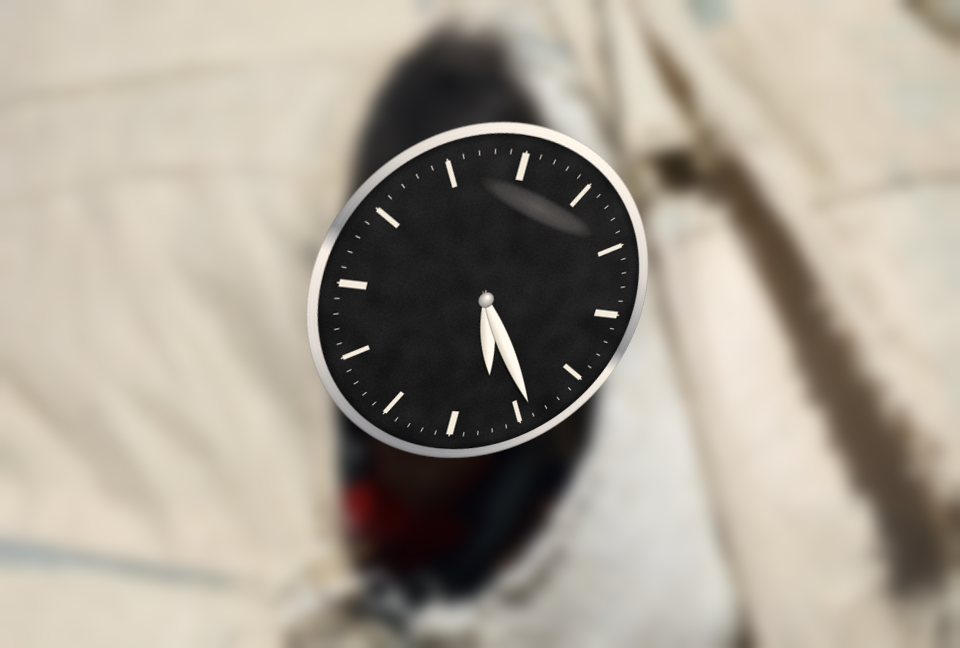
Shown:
5h24
